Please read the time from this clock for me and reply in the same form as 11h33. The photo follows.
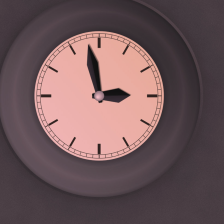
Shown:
2h58
